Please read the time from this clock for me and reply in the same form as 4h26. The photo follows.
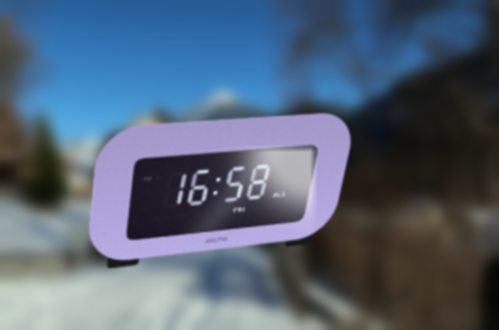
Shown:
16h58
